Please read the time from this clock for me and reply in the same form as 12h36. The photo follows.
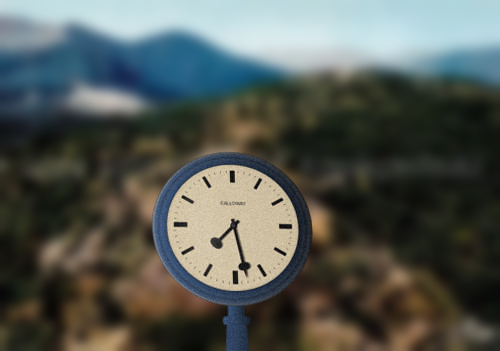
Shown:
7h28
